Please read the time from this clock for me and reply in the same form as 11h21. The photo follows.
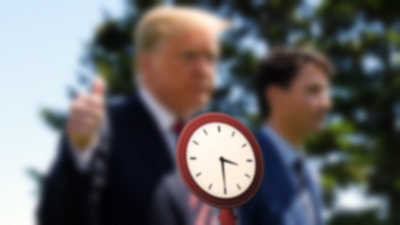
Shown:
3h30
